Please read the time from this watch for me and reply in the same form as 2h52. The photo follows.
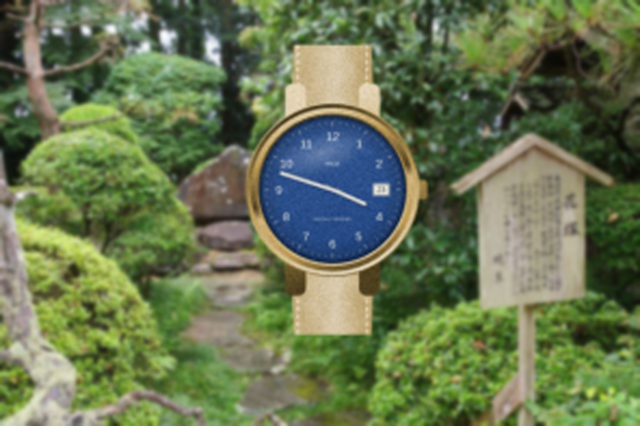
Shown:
3h48
